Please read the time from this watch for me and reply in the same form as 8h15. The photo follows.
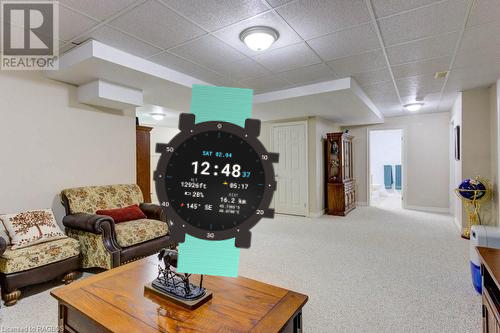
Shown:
12h48
